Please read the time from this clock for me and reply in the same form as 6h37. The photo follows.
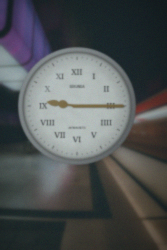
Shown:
9h15
